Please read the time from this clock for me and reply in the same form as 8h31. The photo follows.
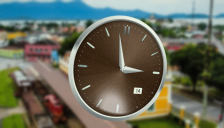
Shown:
2h58
